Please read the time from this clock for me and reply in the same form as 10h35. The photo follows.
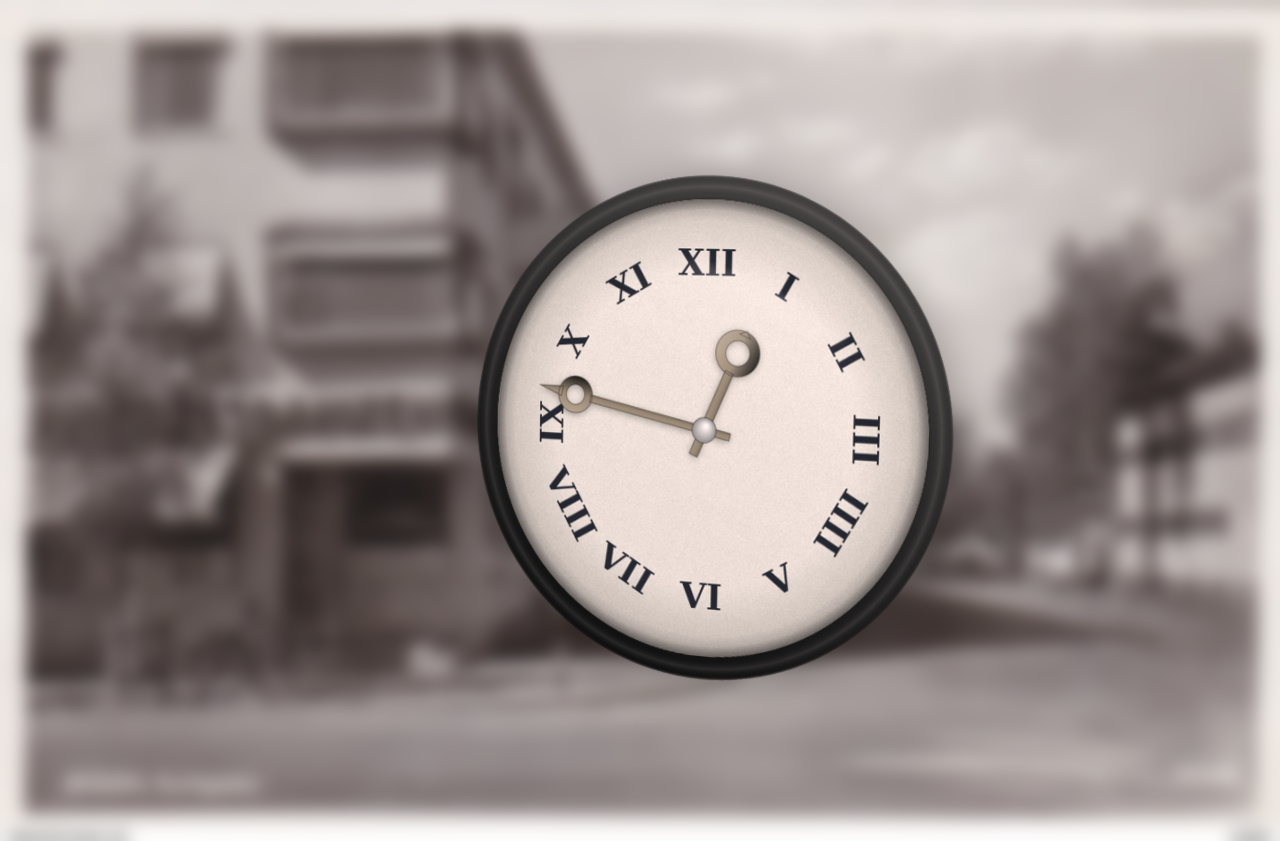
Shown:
12h47
